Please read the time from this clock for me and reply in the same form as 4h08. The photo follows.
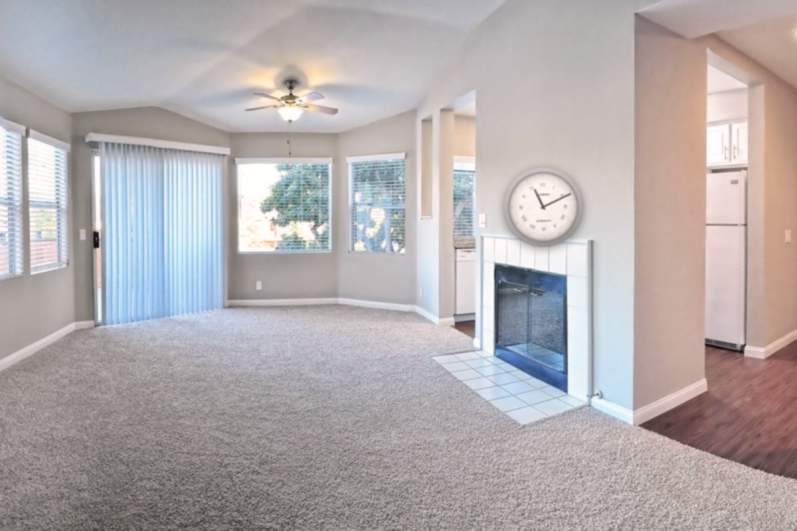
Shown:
11h11
